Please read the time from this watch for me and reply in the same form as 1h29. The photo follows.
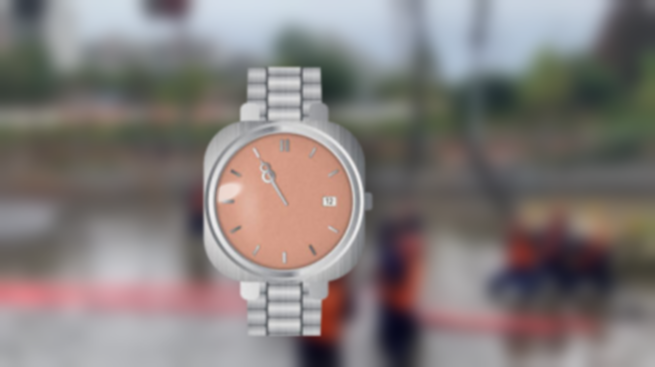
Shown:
10h55
